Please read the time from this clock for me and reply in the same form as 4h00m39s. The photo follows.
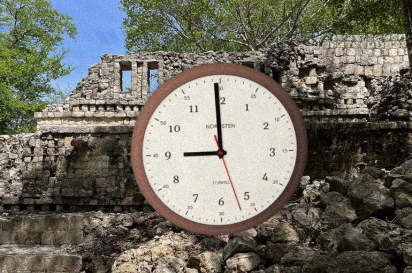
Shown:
8h59m27s
